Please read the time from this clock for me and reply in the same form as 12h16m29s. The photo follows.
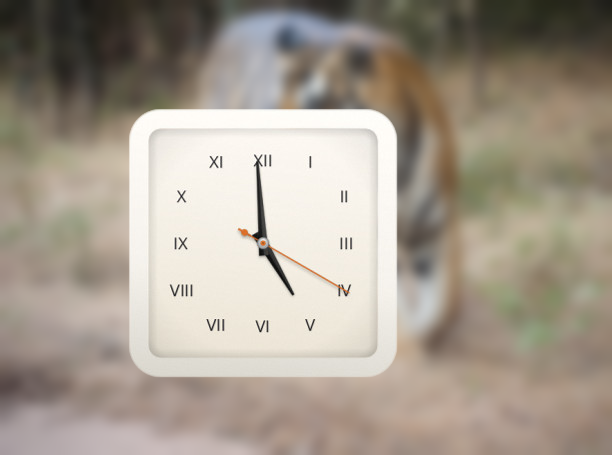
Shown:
4h59m20s
